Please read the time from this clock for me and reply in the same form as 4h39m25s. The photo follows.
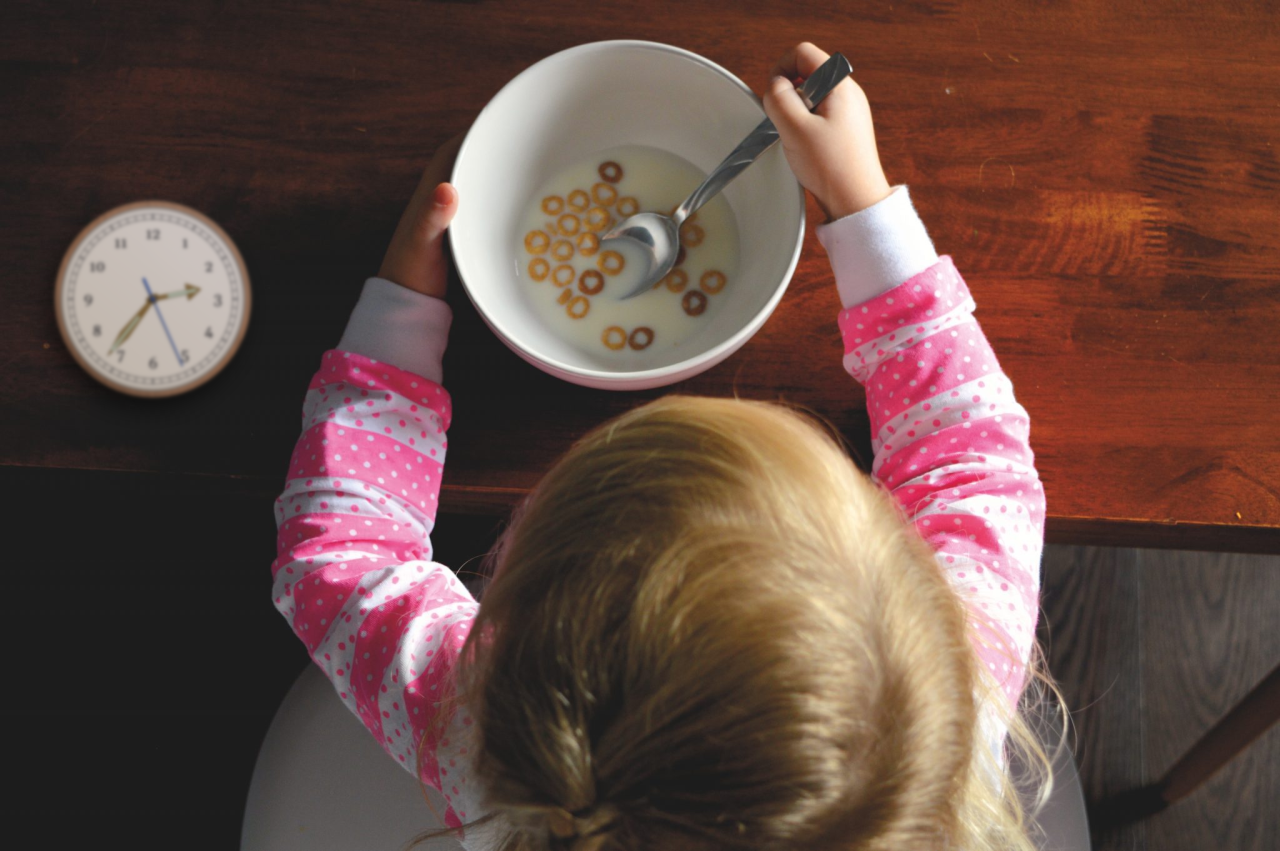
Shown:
2h36m26s
